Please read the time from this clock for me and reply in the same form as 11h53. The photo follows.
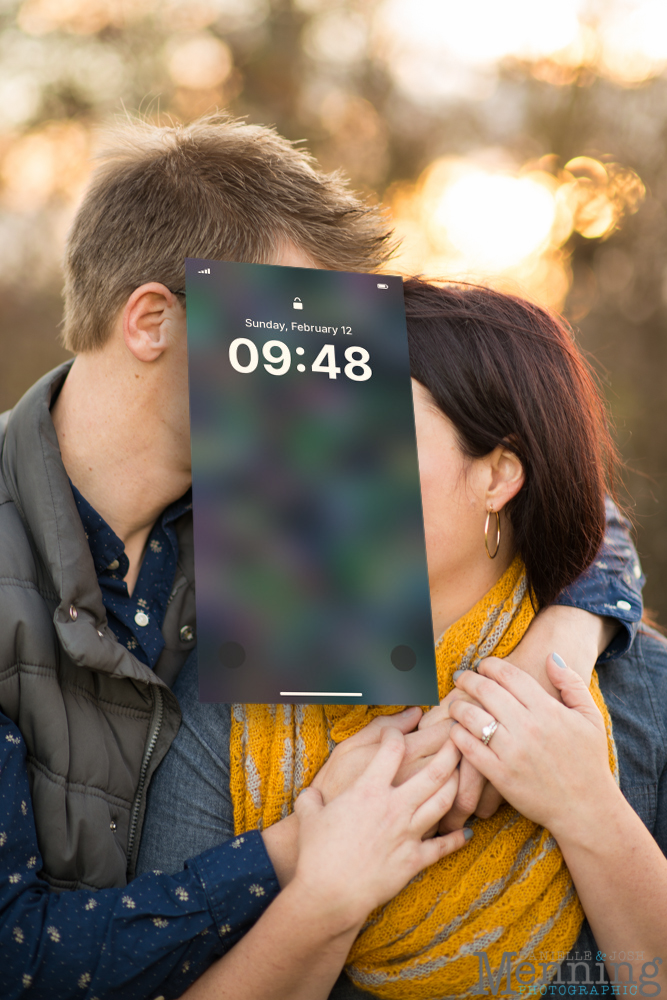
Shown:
9h48
